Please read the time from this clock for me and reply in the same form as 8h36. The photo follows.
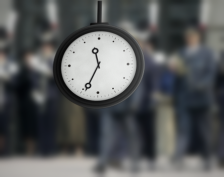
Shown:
11h34
